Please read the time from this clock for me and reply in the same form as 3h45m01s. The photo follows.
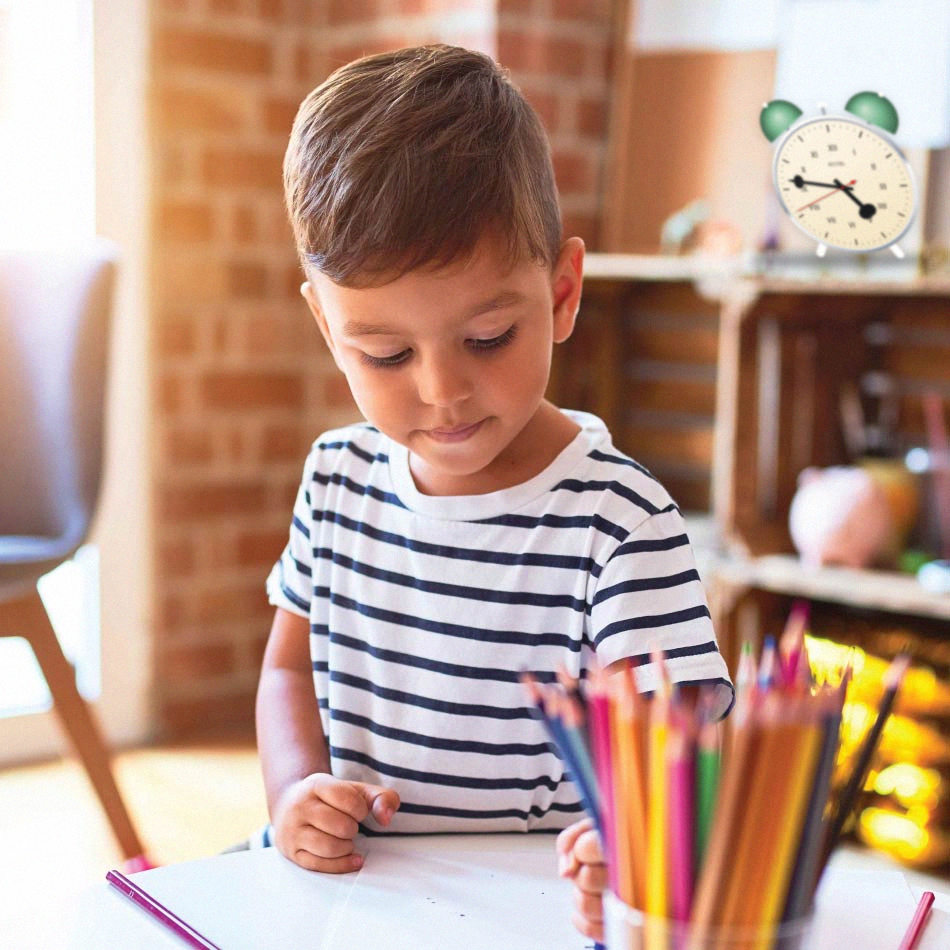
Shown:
4h46m41s
